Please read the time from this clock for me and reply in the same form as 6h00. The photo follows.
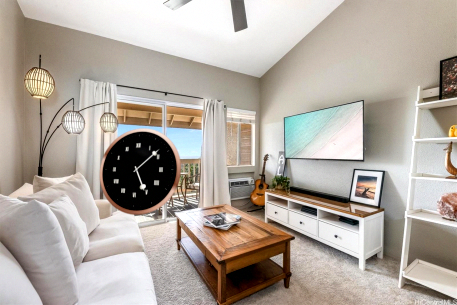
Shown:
5h08
